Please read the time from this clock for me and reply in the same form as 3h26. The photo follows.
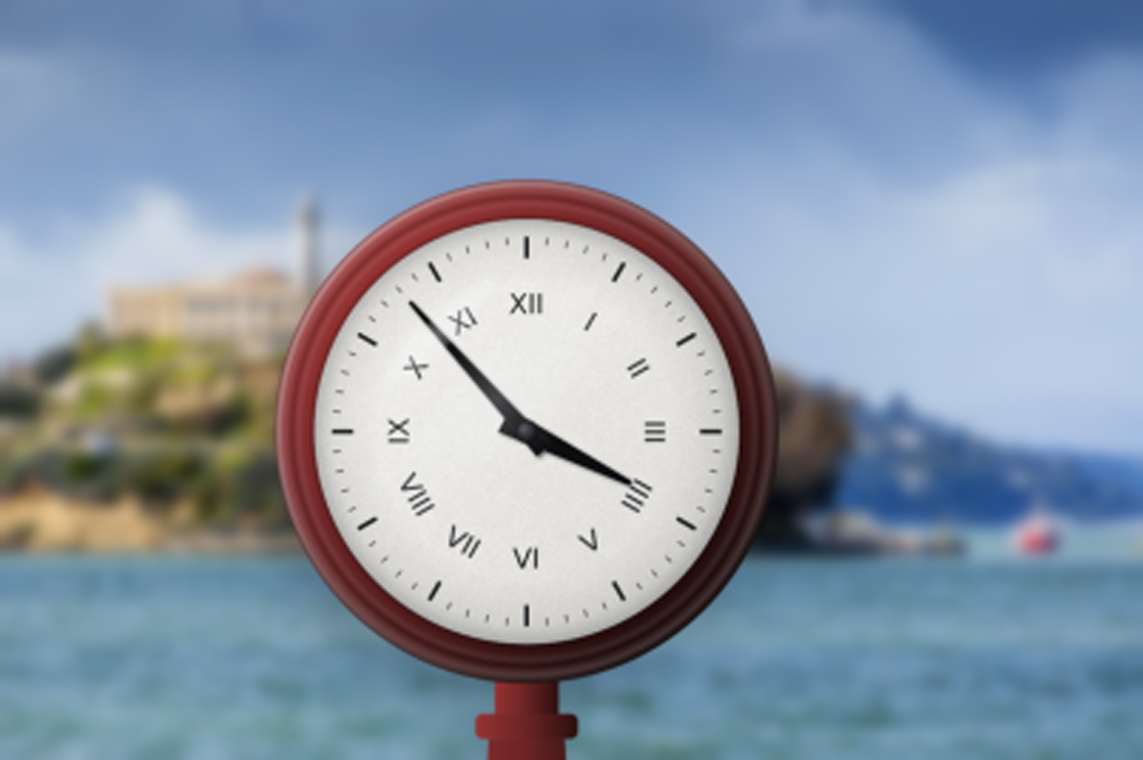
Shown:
3h53
